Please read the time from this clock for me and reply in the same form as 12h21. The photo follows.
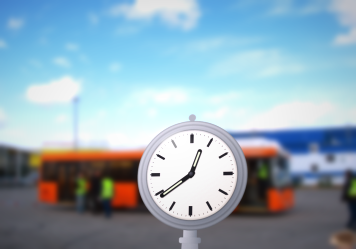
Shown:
12h39
